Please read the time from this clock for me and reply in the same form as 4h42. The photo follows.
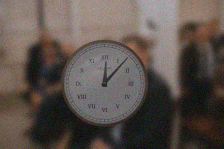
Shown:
12h07
